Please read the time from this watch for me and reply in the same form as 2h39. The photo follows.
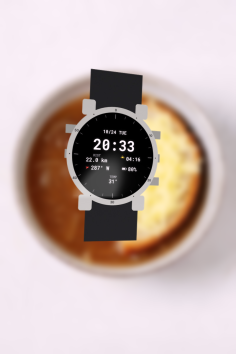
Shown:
20h33
